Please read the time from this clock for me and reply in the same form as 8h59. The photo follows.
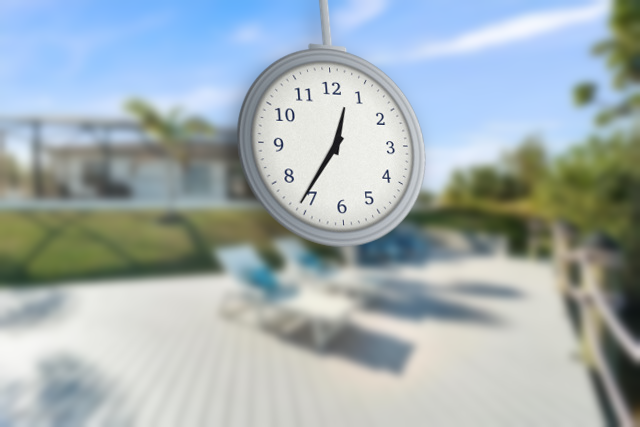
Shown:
12h36
